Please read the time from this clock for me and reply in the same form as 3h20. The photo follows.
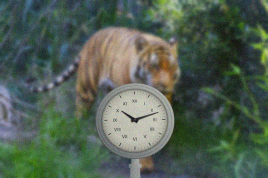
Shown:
10h12
